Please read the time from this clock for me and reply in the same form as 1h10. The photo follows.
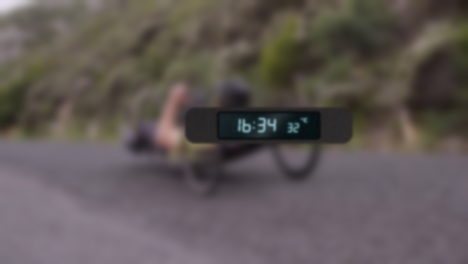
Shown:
16h34
